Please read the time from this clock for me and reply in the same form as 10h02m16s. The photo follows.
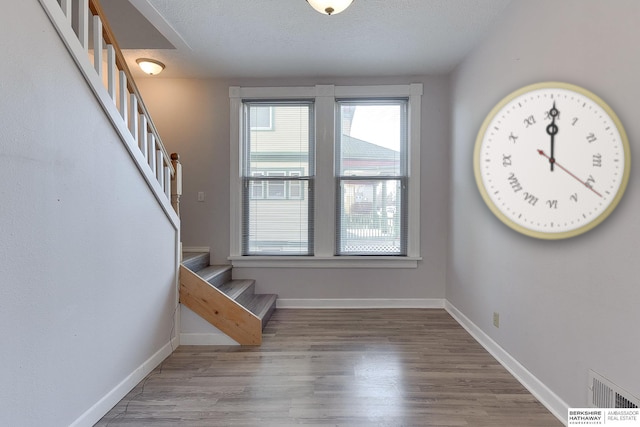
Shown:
12h00m21s
